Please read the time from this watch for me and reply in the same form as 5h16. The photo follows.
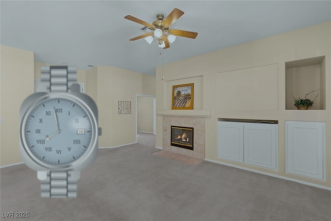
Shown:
7h58
